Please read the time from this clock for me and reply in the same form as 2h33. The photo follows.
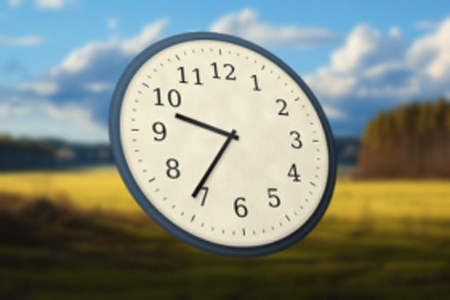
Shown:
9h36
